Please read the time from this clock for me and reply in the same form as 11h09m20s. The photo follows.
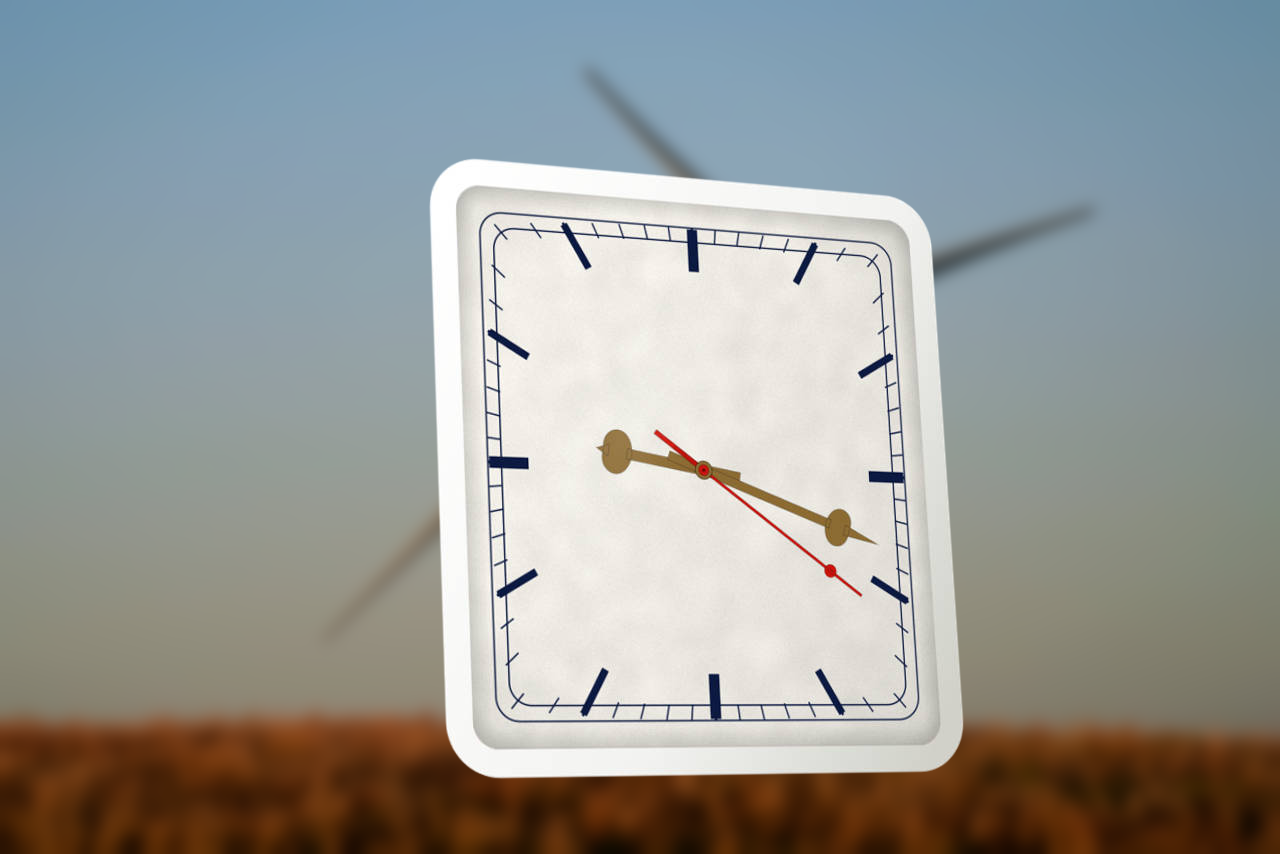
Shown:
9h18m21s
